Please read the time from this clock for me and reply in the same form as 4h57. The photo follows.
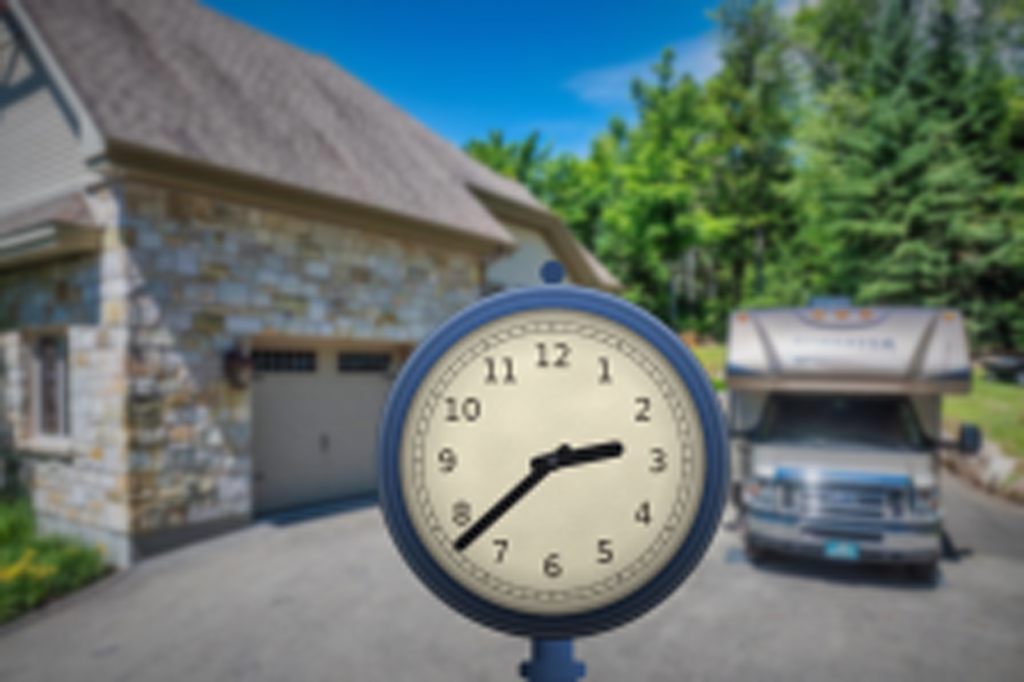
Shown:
2h38
